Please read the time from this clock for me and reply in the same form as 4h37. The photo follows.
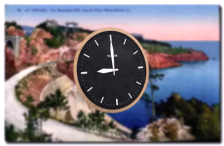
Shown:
9h00
